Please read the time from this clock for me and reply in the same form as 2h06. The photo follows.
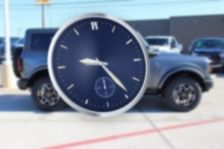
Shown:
9h24
